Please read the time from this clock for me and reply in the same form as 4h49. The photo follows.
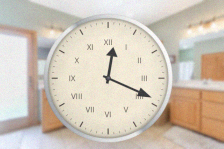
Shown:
12h19
